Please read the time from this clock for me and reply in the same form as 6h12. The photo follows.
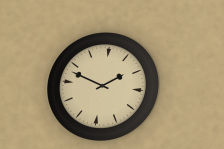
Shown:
1h48
